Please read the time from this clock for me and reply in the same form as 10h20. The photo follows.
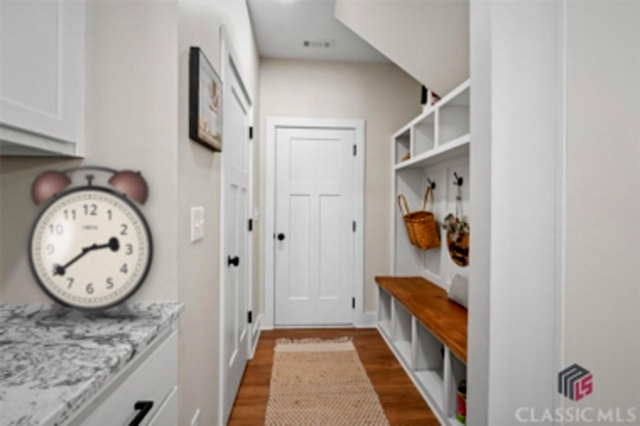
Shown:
2h39
